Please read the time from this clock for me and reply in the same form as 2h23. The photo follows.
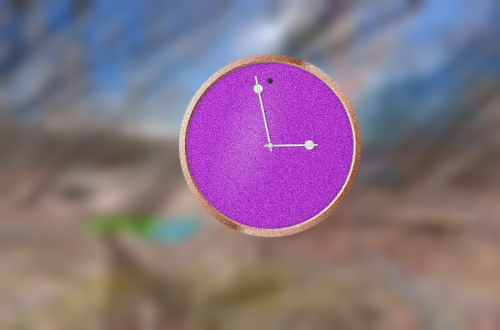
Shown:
2h58
